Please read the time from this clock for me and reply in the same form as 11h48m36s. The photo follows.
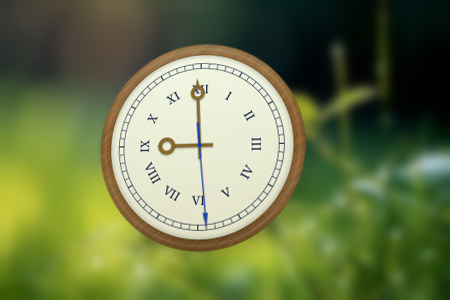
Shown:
8h59m29s
